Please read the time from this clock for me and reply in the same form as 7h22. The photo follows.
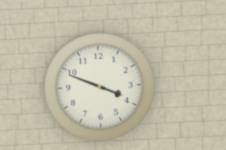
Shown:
3h49
